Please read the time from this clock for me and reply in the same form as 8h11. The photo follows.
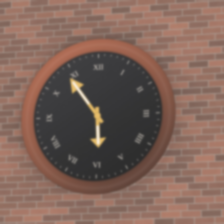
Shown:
5h54
